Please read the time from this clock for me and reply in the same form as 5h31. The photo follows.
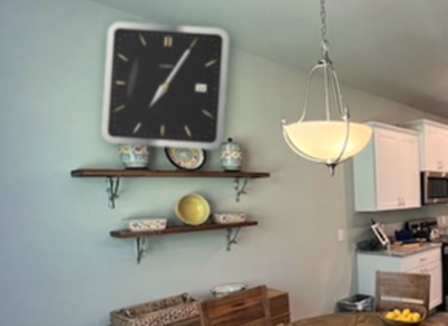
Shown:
7h05
